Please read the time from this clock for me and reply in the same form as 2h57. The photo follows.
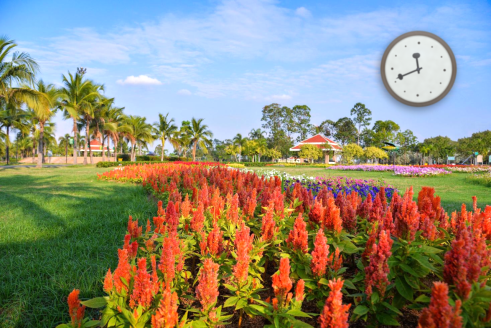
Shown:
11h41
